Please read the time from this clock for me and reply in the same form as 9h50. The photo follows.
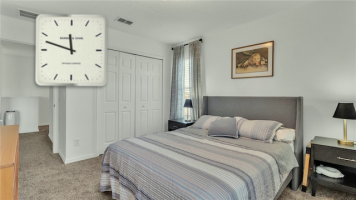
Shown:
11h48
